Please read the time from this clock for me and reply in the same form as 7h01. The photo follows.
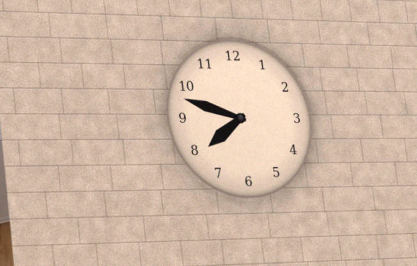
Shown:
7h48
